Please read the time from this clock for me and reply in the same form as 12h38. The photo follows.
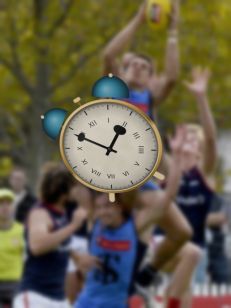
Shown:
1h54
